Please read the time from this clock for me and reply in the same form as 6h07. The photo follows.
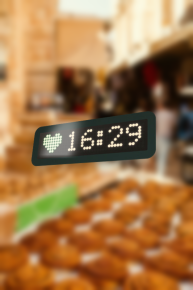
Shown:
16h29
